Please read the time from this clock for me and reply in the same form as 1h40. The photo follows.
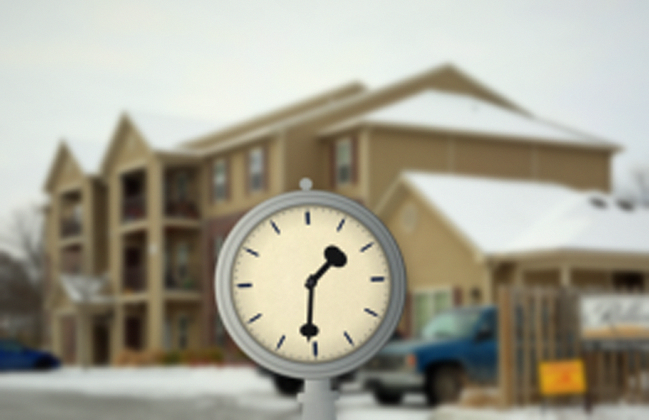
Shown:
1h31
